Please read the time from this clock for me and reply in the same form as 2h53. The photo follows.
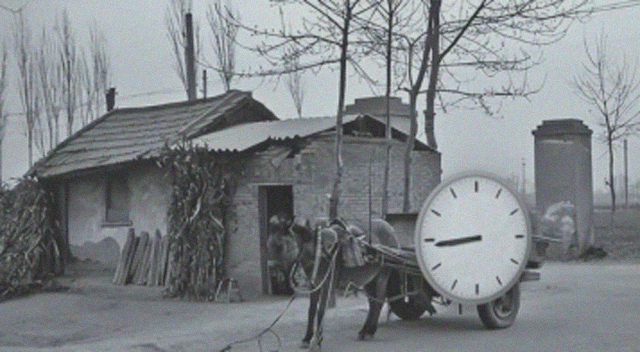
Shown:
8h44
